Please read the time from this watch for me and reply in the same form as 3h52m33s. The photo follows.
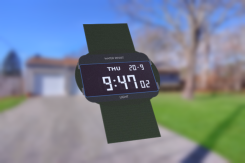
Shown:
9h47m02s
